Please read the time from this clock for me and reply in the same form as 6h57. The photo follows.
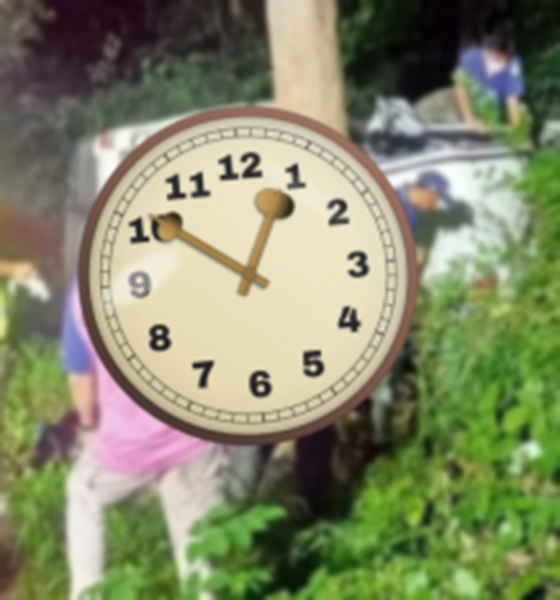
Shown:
12h51
